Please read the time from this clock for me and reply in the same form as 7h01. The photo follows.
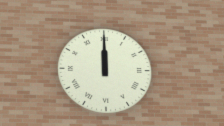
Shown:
12h00
